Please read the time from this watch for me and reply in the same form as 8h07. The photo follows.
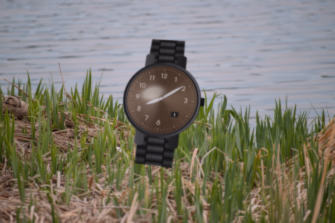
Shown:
8h09
